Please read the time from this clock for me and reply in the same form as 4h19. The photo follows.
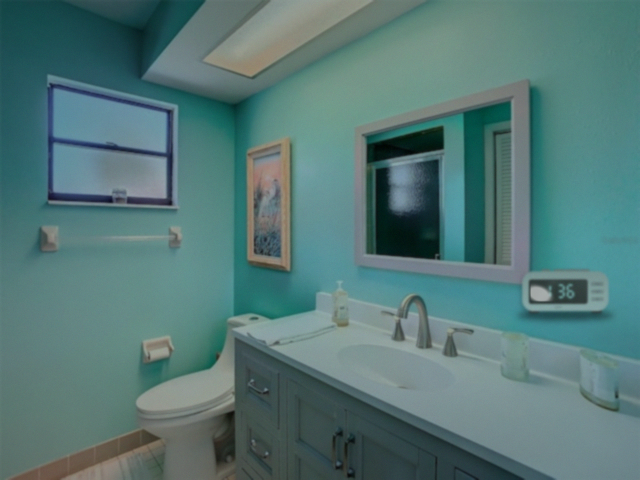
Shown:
1h36
